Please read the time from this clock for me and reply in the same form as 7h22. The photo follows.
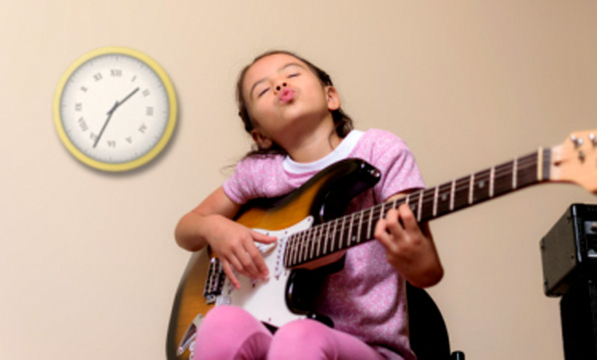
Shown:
1h34
